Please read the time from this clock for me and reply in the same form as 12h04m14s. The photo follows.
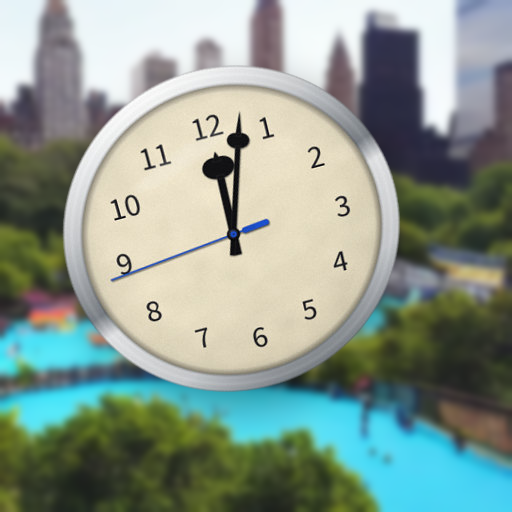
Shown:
12h02m44s
